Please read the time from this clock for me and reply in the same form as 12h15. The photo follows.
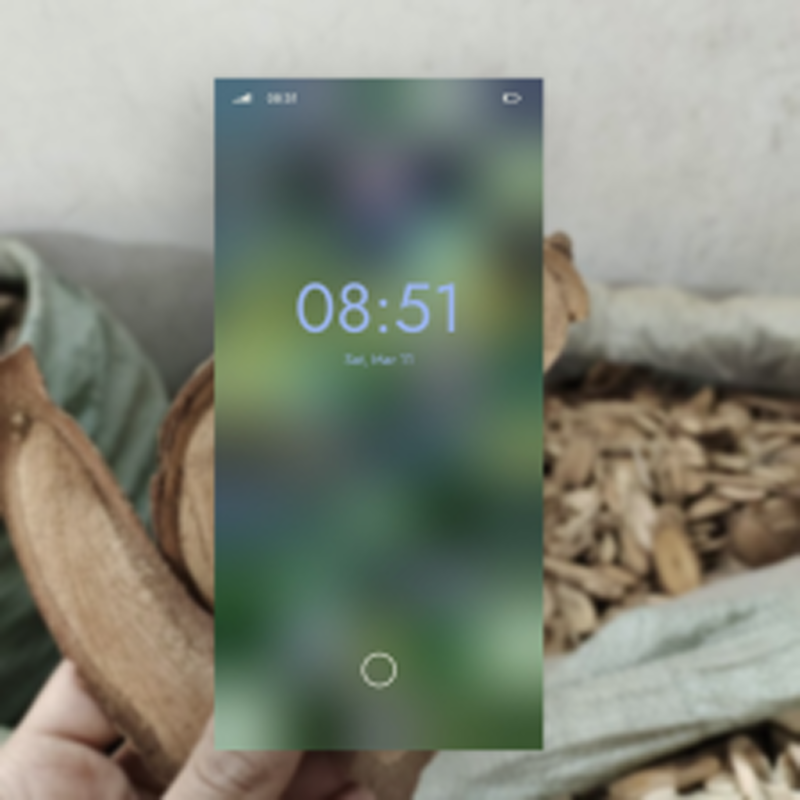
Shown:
8h51
